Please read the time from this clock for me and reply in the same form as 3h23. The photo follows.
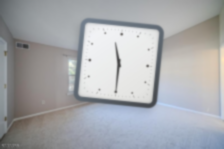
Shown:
11h30
